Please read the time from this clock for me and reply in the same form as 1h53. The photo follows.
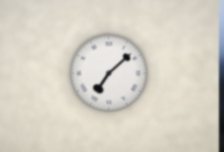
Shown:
7h08
